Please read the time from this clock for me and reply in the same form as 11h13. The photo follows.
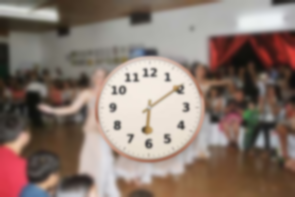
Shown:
6h09
